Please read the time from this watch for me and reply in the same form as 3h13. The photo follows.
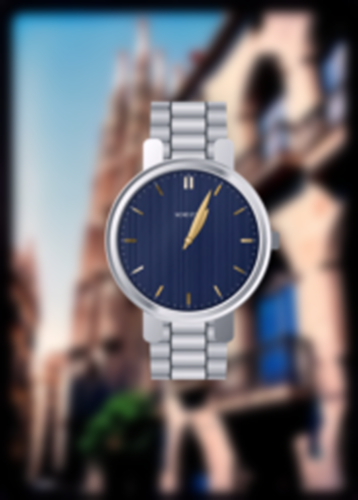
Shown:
1h04
